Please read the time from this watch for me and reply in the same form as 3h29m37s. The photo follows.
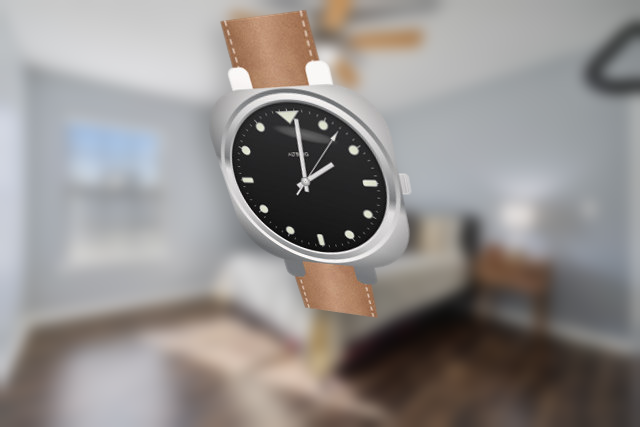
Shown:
2h01m07s
